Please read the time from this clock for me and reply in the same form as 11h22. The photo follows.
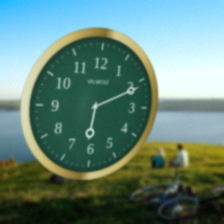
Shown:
6h11
